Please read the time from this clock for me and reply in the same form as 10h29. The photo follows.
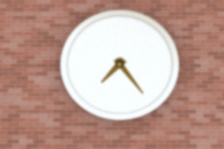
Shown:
7h24
